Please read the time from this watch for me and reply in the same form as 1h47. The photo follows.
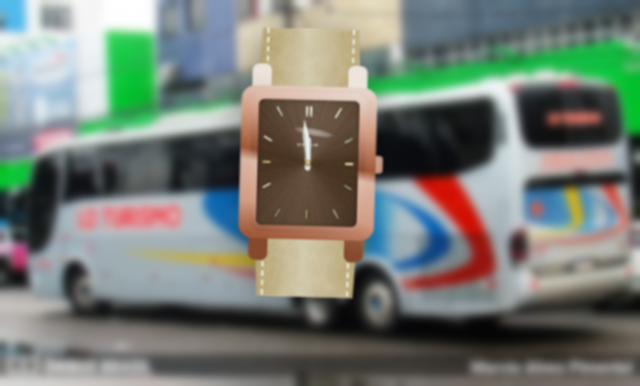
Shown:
11h59
